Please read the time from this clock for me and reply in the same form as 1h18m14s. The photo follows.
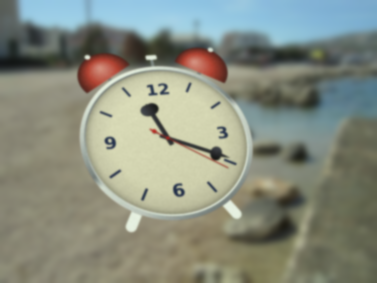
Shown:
11h19m21s
